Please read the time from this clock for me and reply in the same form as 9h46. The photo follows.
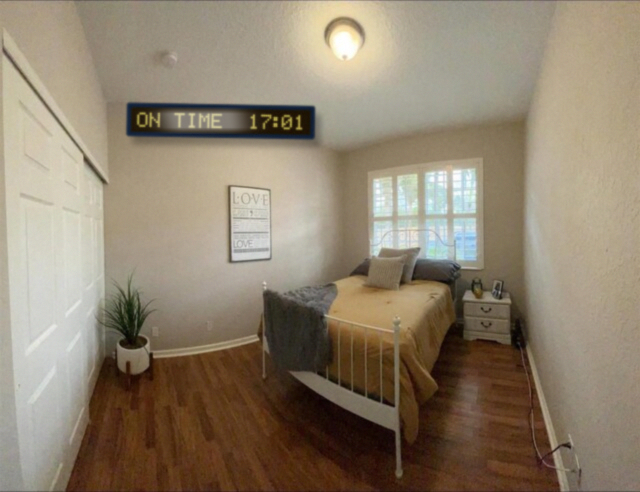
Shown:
17h01
